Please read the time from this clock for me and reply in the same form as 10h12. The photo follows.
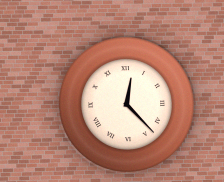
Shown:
12h23
